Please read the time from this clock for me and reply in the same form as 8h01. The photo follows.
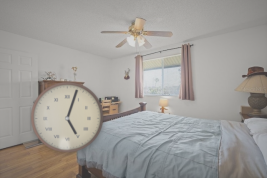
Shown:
5h03
